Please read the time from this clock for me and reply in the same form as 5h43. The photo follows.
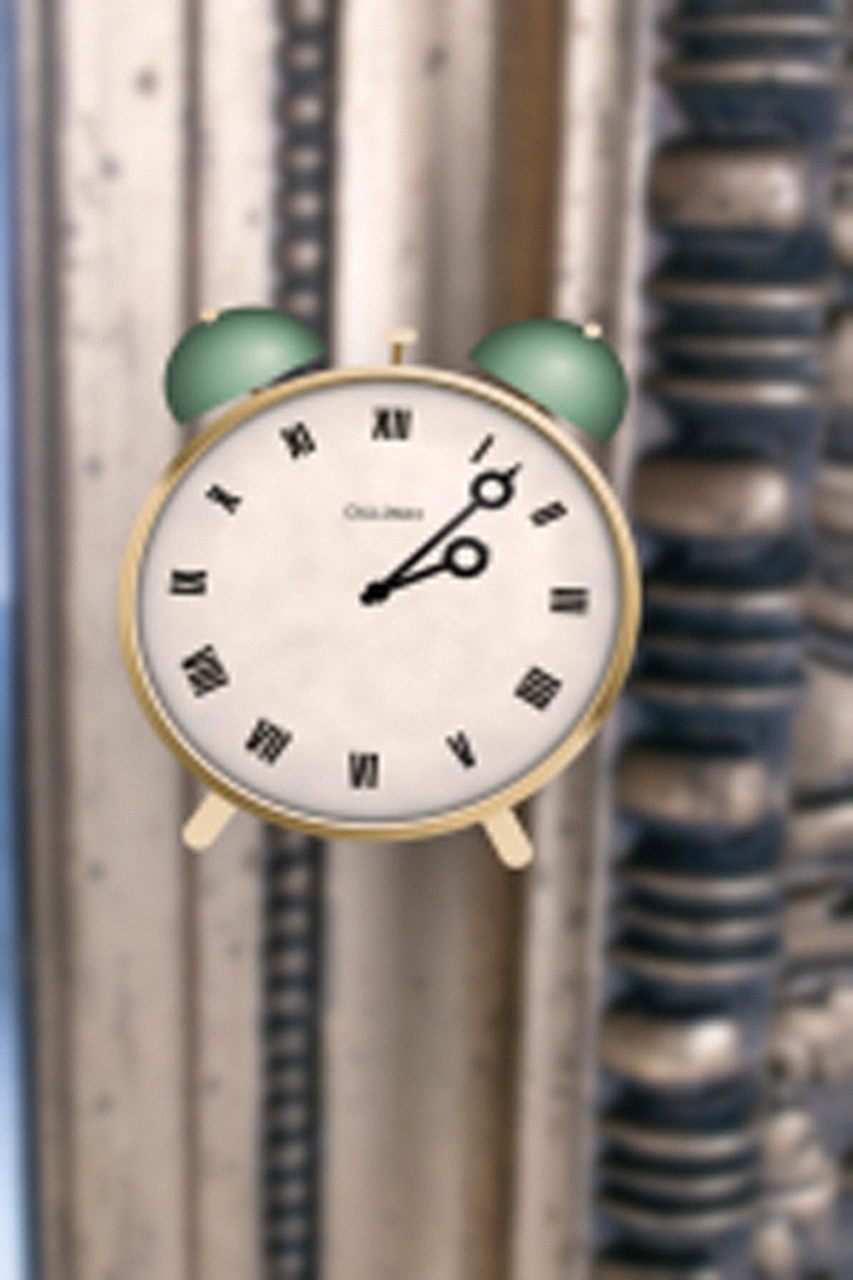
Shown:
2h07
